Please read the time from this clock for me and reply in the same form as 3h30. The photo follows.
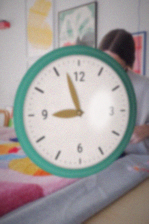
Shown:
8h57
